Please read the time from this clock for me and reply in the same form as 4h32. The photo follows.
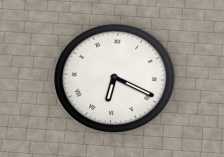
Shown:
6h19
